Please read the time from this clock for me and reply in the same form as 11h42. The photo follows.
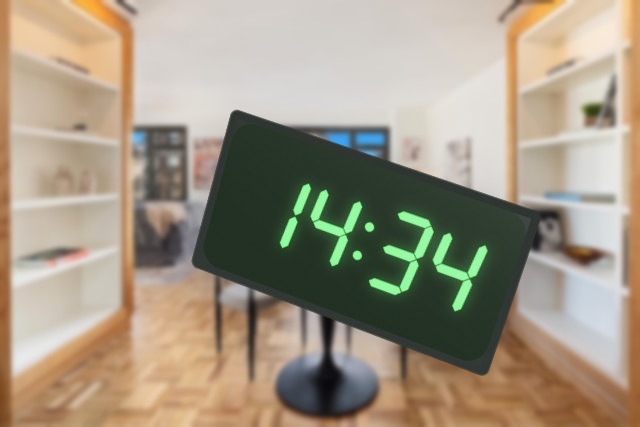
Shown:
14h34
